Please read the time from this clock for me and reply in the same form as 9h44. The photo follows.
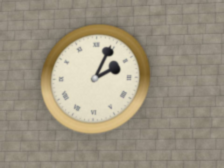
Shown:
2h04
